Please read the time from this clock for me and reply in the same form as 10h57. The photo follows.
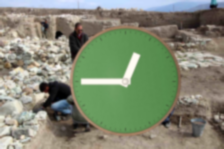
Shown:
12h45
